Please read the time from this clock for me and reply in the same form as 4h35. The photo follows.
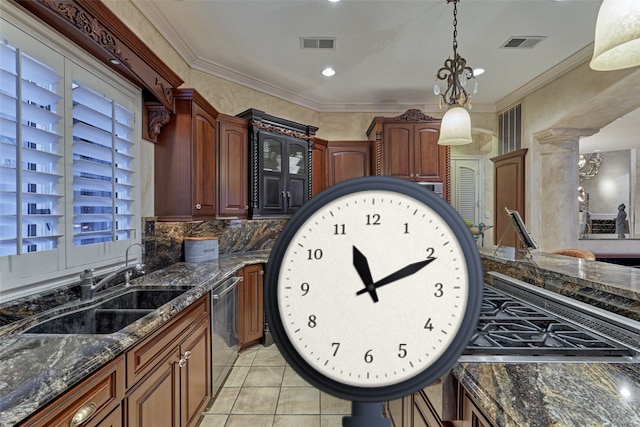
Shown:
11h11
